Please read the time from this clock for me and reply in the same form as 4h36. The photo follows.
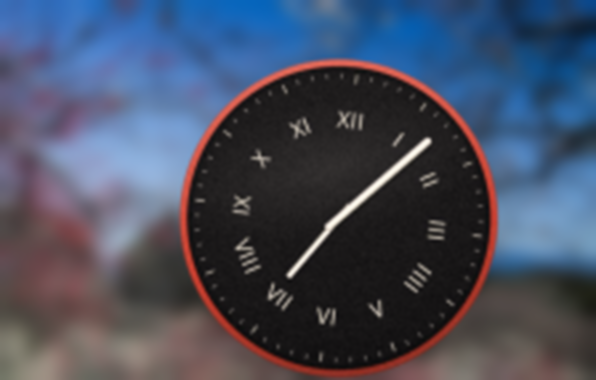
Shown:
7h07
